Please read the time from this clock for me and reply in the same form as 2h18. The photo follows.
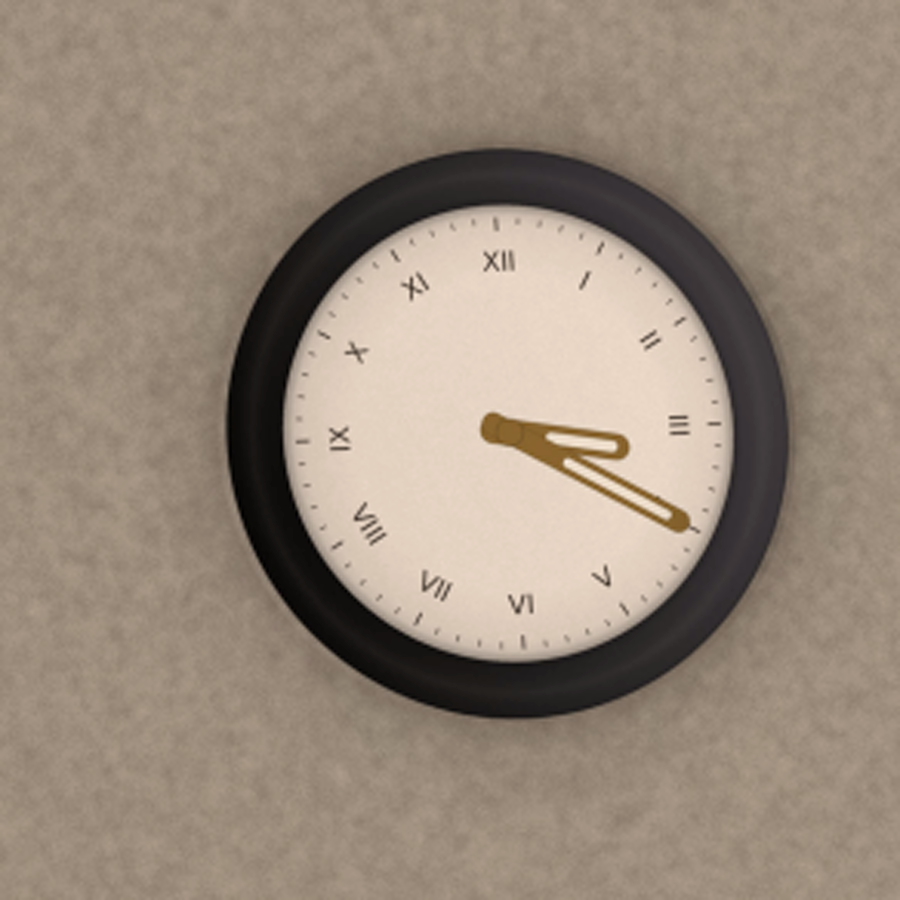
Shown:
3h20
